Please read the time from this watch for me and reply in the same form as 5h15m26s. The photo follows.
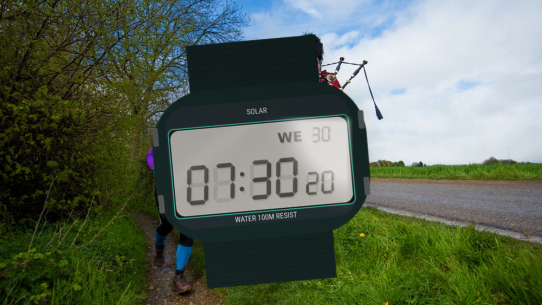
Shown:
7h30m20s
